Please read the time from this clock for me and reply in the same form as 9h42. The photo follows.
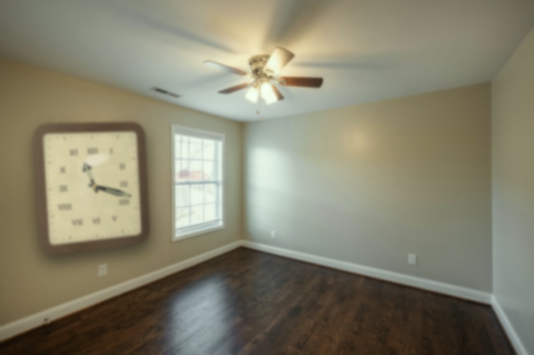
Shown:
11h18
